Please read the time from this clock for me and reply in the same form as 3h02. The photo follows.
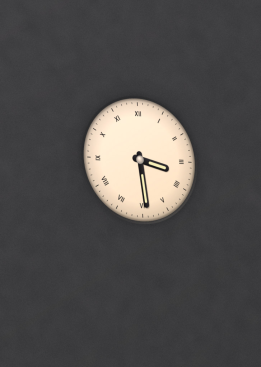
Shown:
3h29
